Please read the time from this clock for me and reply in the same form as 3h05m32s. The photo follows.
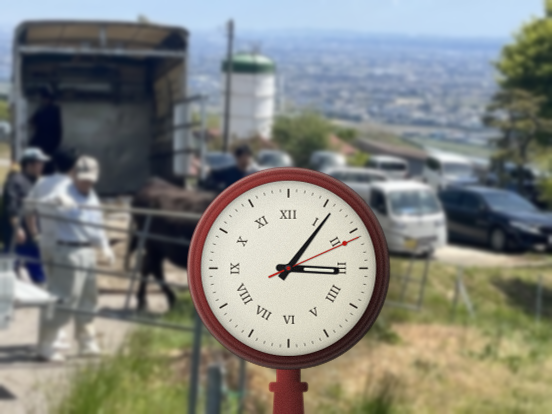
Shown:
3h06m11s
